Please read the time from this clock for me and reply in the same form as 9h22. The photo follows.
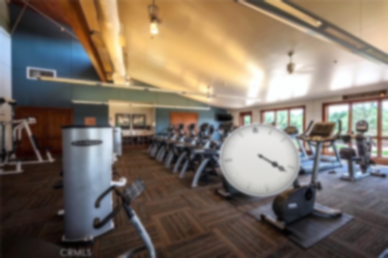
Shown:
4h22
